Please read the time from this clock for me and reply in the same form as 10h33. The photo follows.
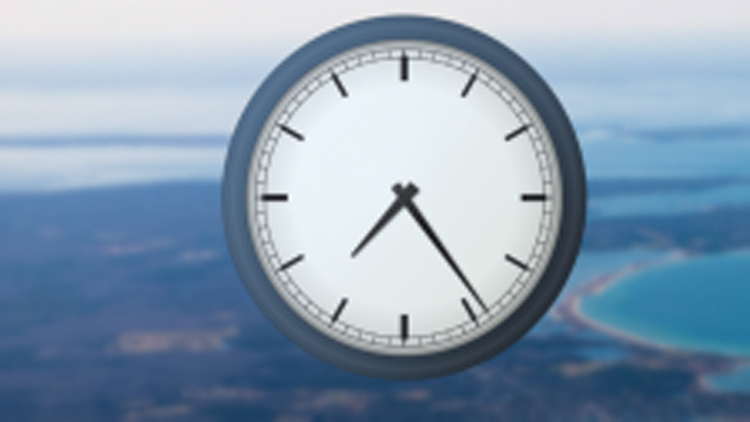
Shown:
7h24
